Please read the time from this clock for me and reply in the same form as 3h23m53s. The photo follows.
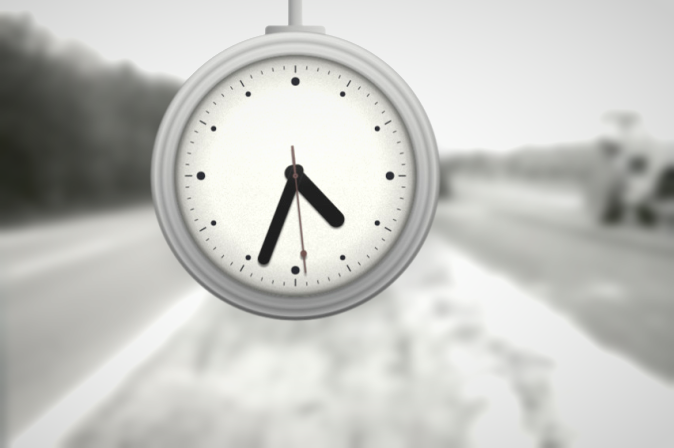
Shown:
4h33m29s
